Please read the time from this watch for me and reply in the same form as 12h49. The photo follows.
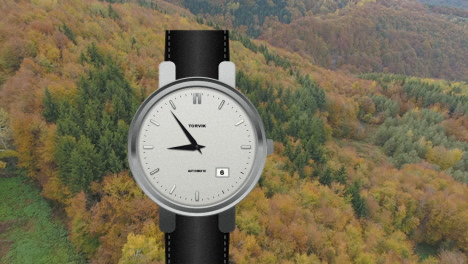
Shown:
8h54
